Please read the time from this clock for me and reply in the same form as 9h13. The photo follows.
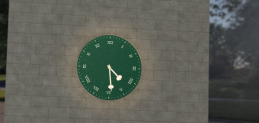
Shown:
4h29
